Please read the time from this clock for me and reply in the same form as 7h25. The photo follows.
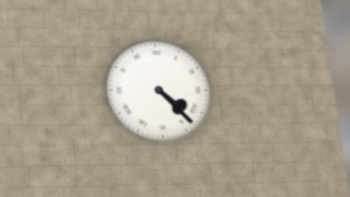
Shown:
4h23
